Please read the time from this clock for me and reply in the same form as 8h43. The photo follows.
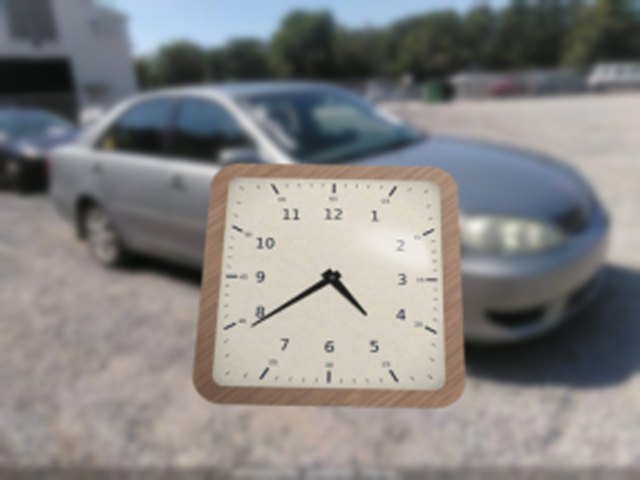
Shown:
4h39
